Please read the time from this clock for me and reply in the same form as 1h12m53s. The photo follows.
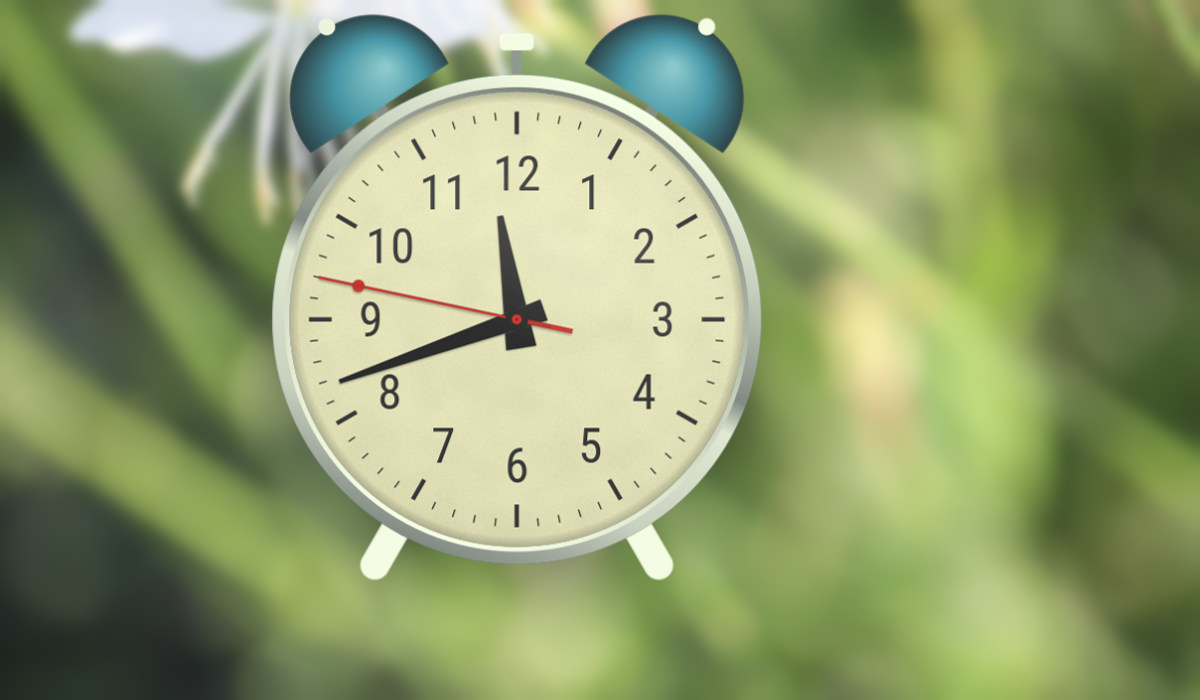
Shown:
11h41m47s
